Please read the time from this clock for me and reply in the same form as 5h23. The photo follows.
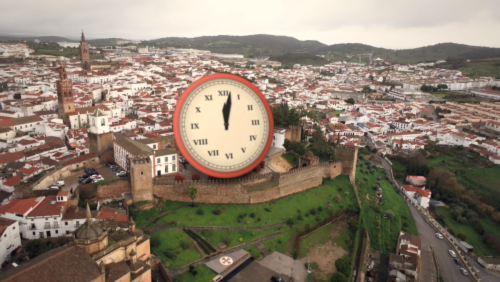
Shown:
12h02
